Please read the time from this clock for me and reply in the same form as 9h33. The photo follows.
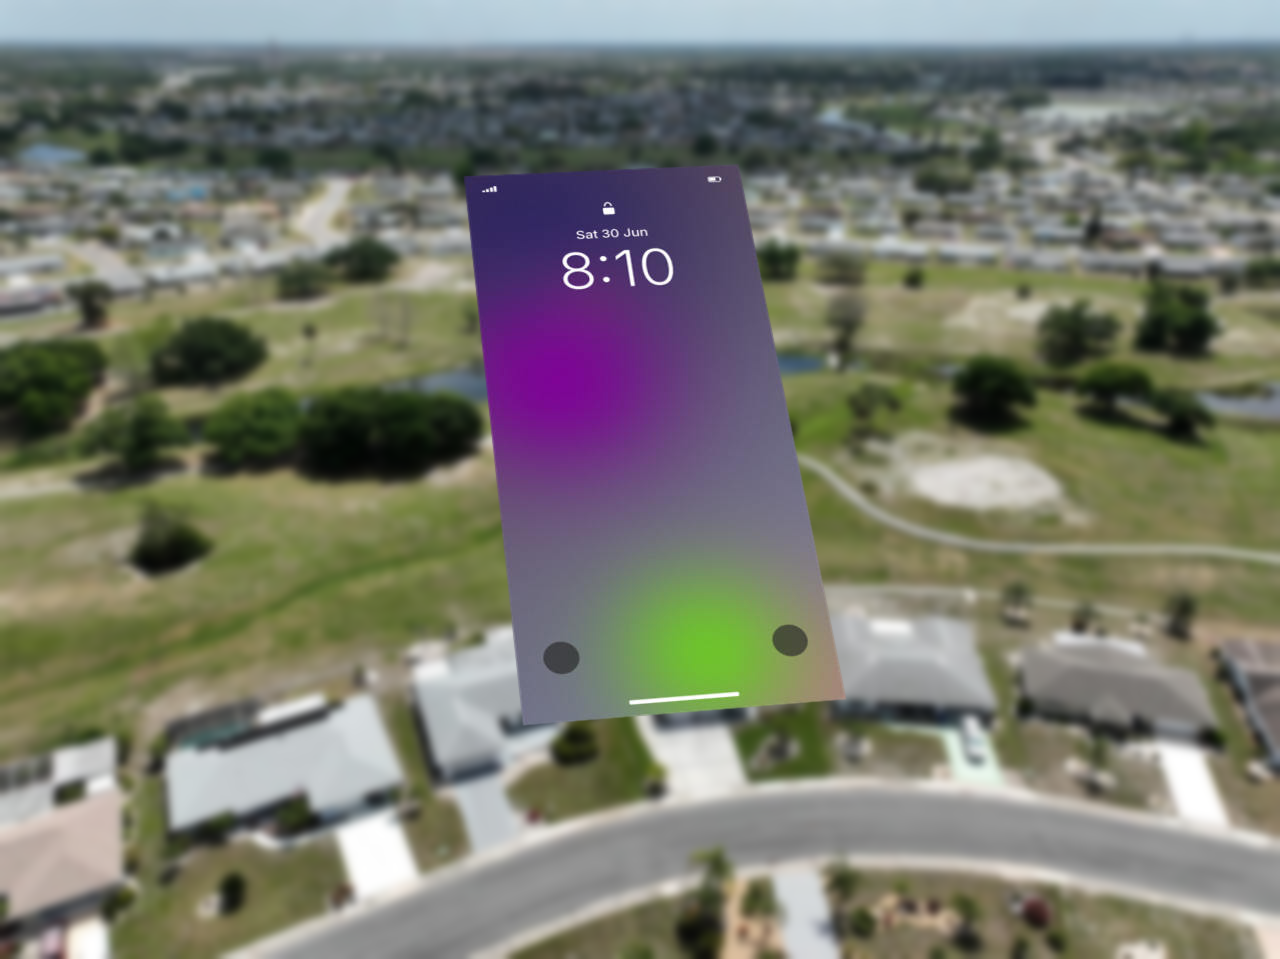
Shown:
8h10
